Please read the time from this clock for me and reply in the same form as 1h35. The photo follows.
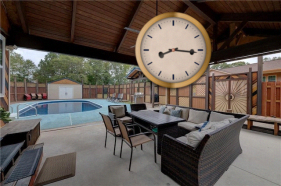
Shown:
8h16
